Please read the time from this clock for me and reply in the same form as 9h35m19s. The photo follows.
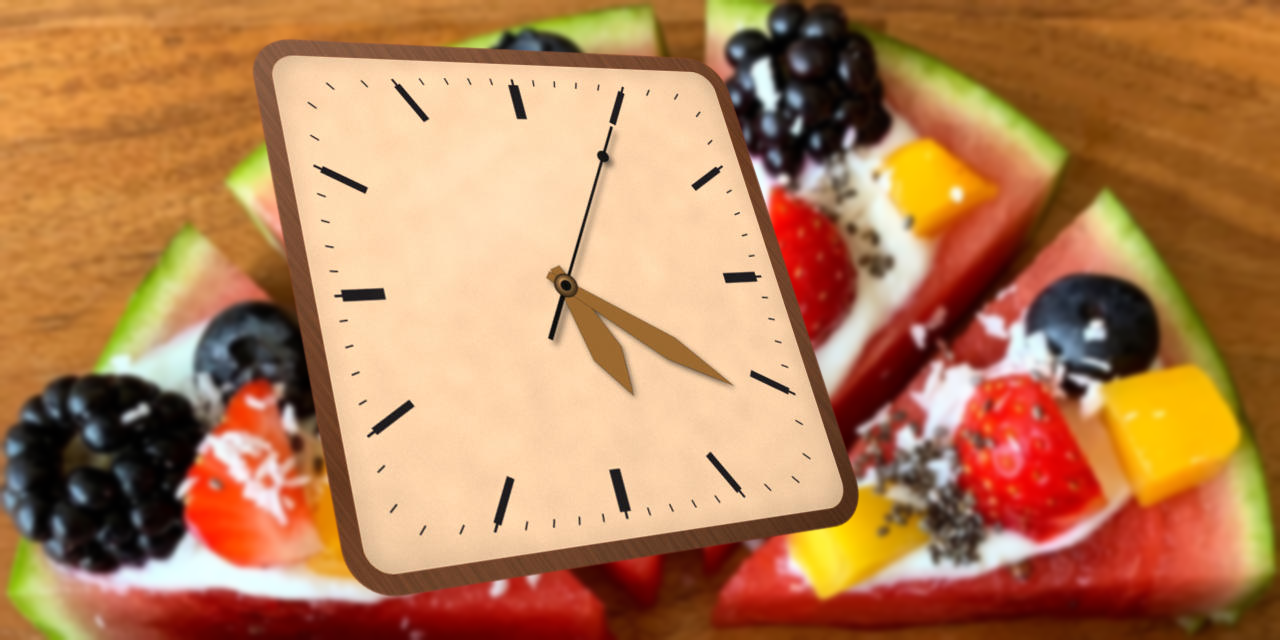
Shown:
5h21m05s
